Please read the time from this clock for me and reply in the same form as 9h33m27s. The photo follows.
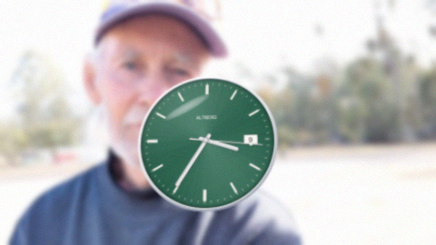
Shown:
3h35m16s
